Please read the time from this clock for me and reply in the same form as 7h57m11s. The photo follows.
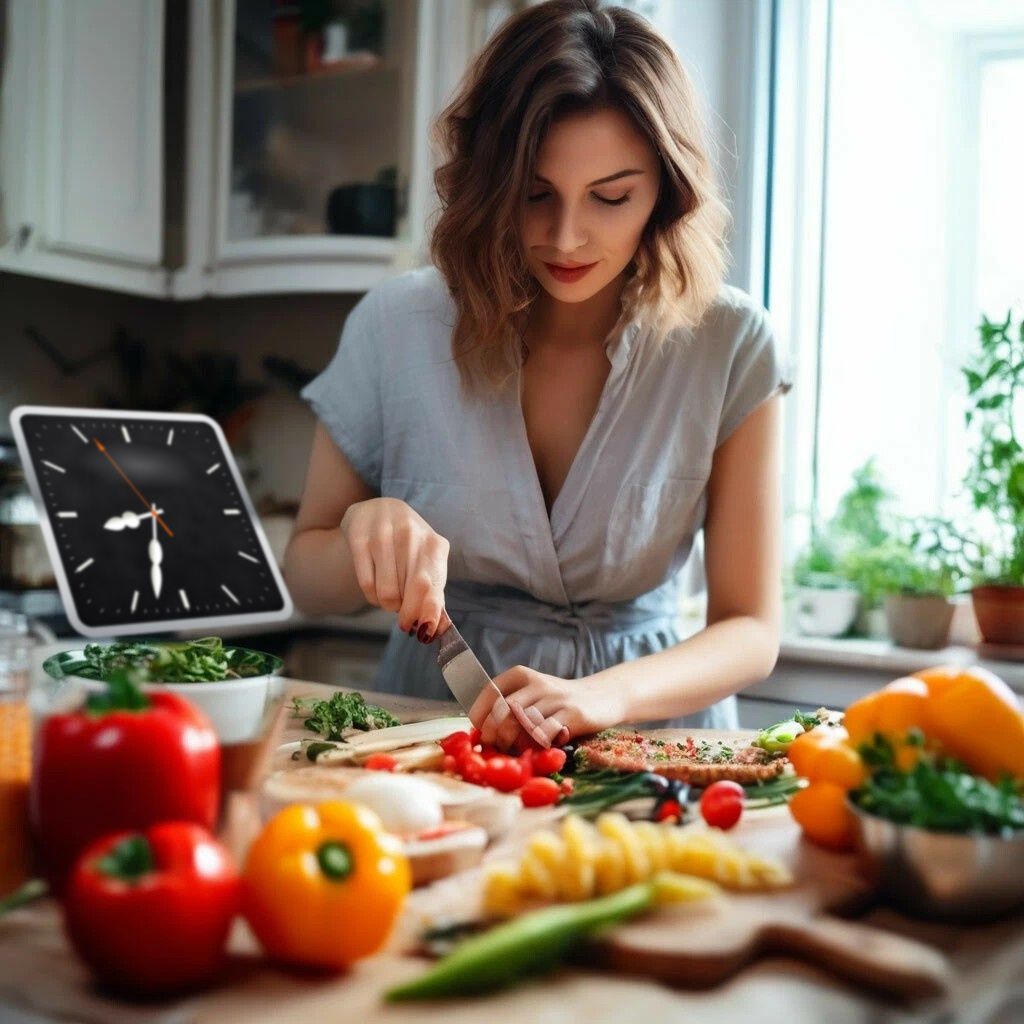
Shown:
8h32m56s
